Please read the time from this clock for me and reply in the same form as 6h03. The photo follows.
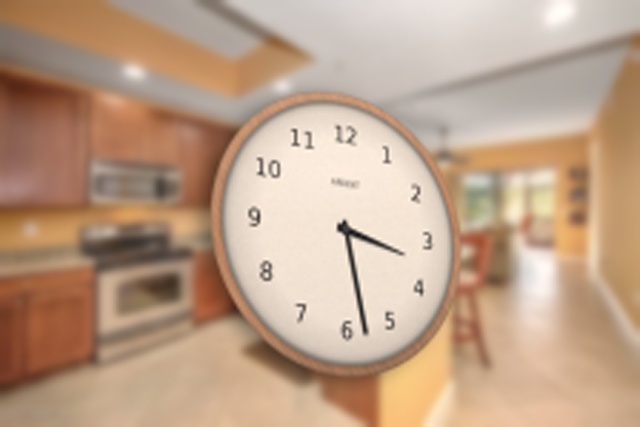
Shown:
3h28
